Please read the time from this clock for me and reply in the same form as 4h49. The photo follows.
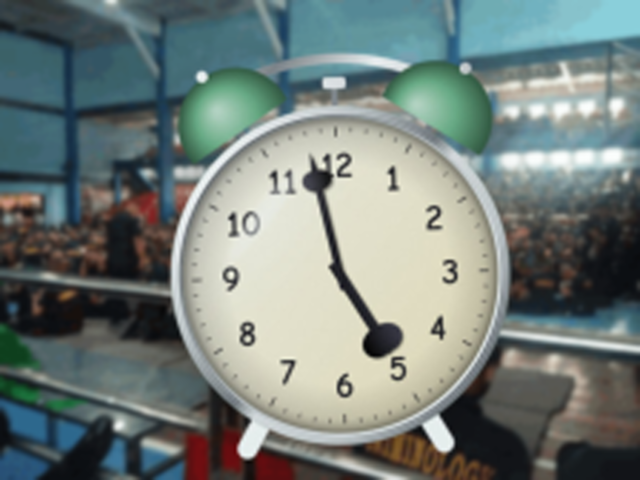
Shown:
4h58
